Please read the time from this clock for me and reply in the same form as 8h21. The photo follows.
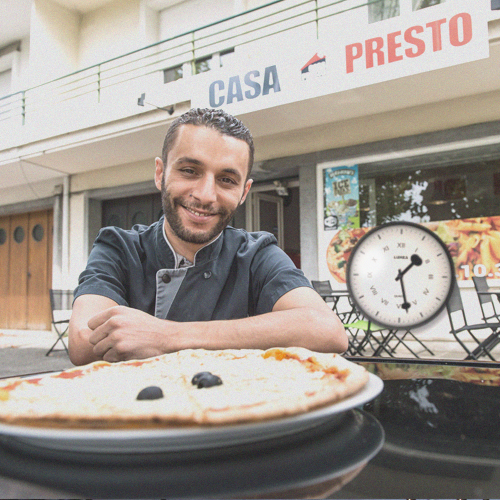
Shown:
1h28
